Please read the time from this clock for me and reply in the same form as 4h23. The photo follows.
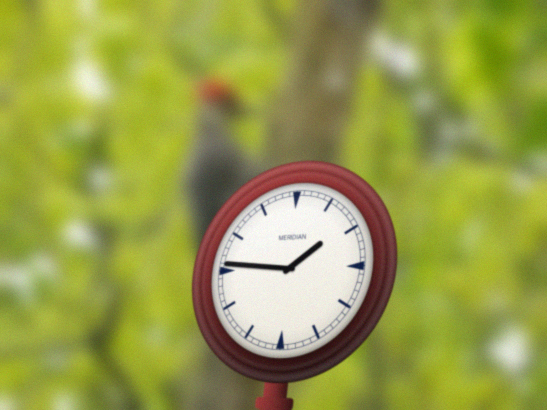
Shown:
1h46
